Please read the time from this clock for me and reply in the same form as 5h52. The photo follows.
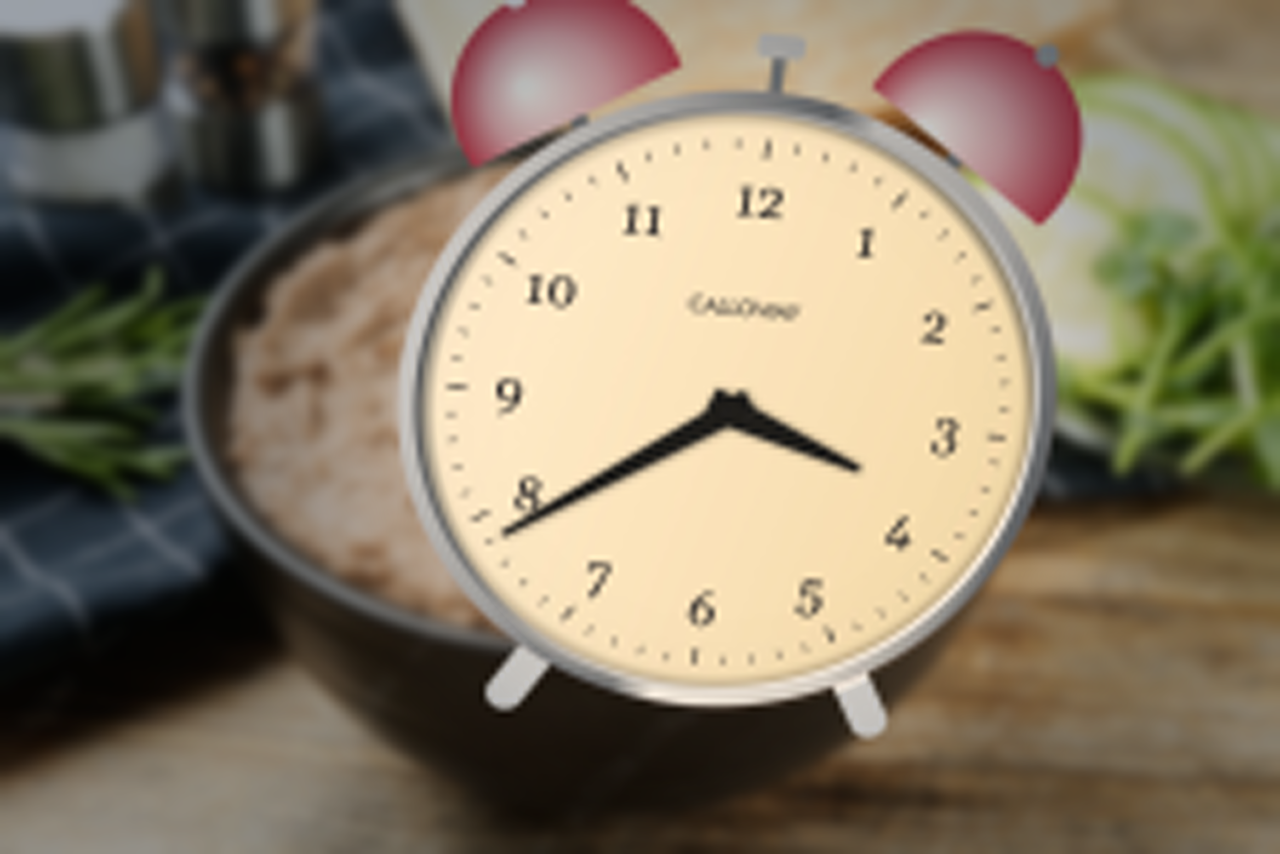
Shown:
3h39
